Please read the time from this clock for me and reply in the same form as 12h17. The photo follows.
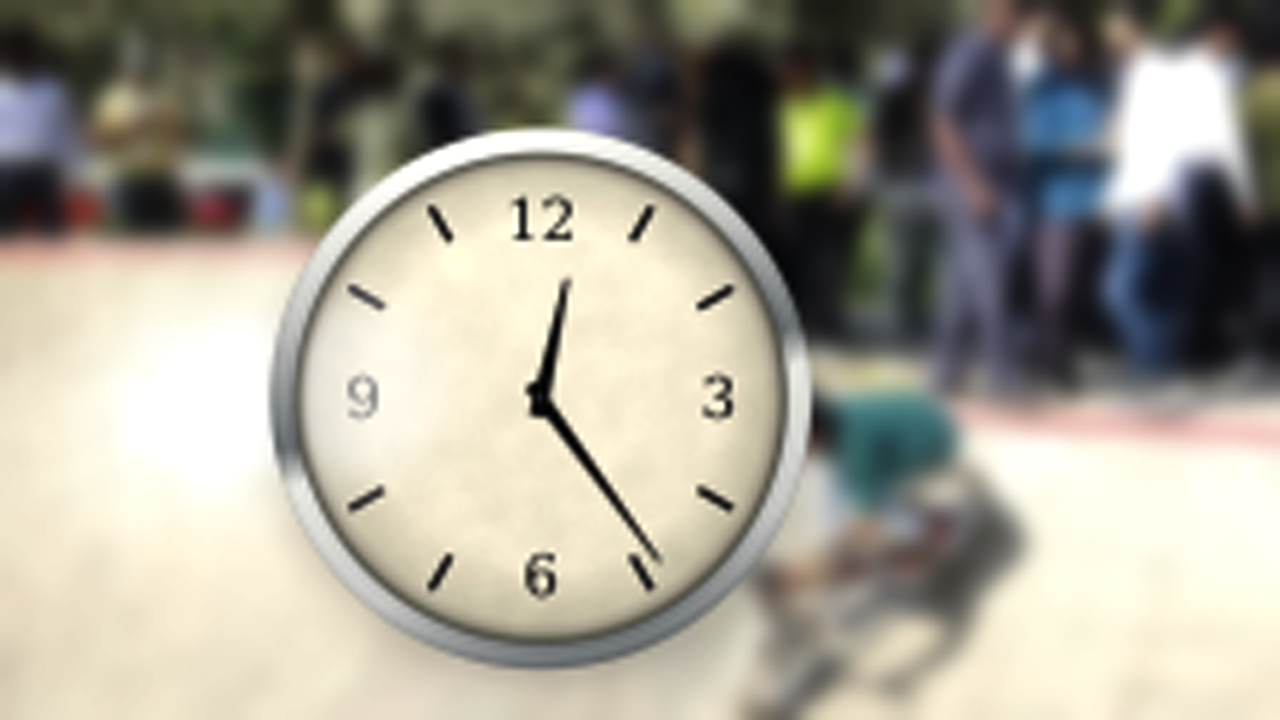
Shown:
12h24
